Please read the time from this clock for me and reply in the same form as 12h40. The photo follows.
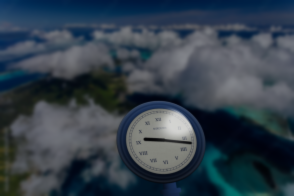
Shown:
9h17
